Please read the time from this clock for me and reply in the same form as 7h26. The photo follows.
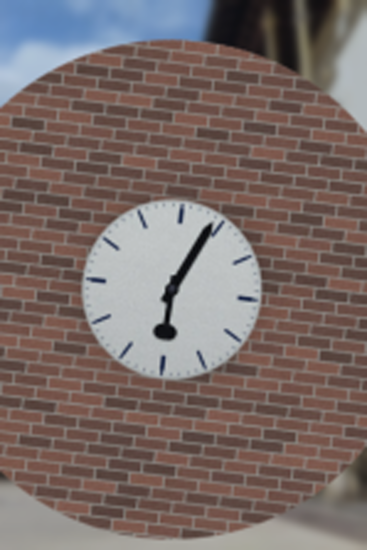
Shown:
6h04
